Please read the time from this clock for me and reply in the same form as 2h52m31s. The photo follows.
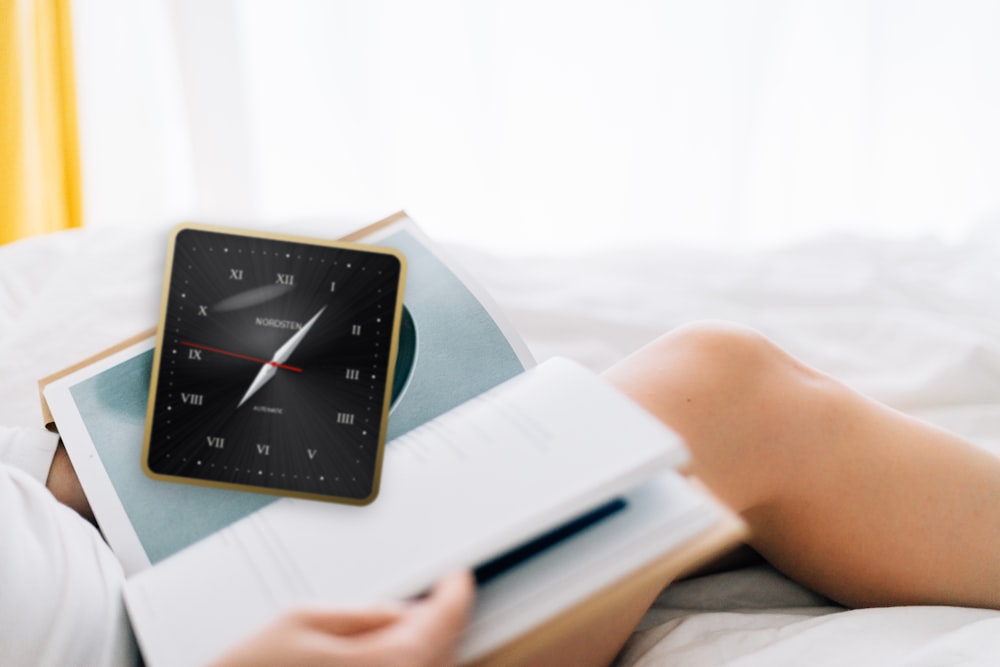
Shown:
7h05m46s
